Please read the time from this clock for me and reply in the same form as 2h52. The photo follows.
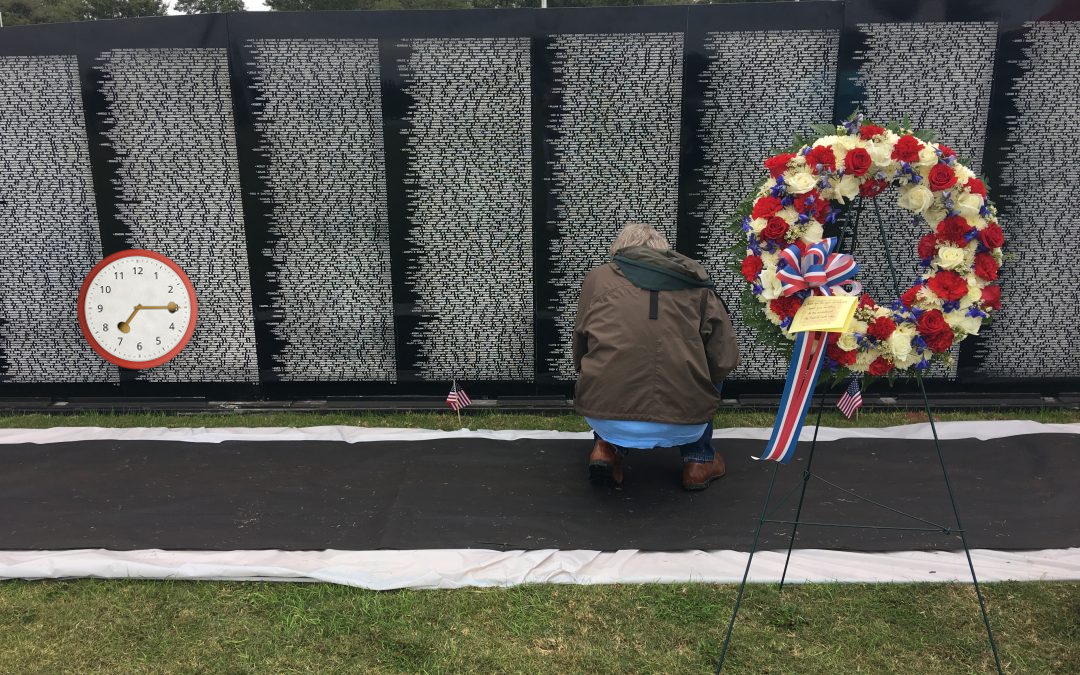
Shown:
7h15
